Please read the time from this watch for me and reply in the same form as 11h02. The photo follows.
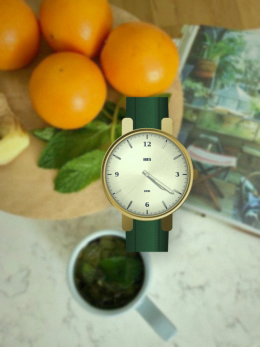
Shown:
4h21
